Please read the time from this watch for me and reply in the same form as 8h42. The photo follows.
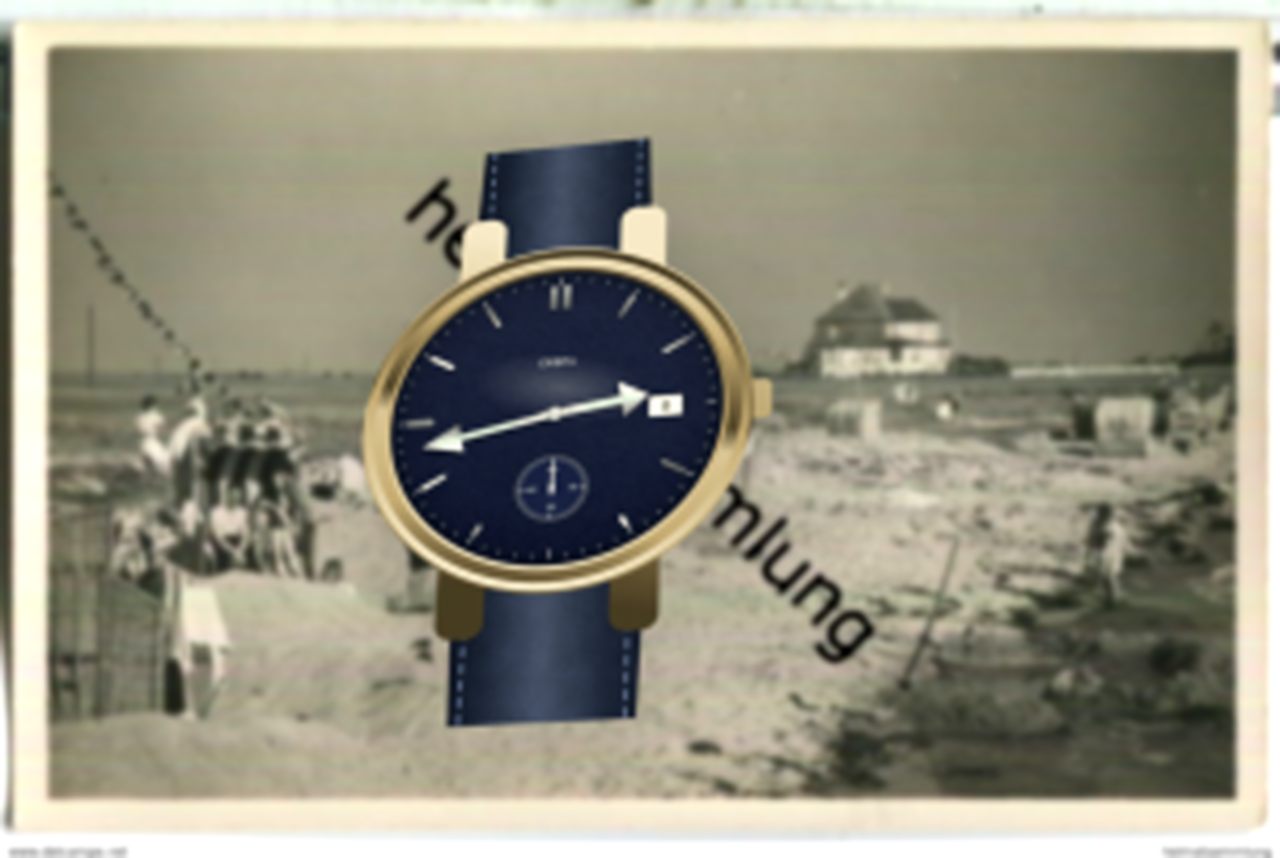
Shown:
2h43
